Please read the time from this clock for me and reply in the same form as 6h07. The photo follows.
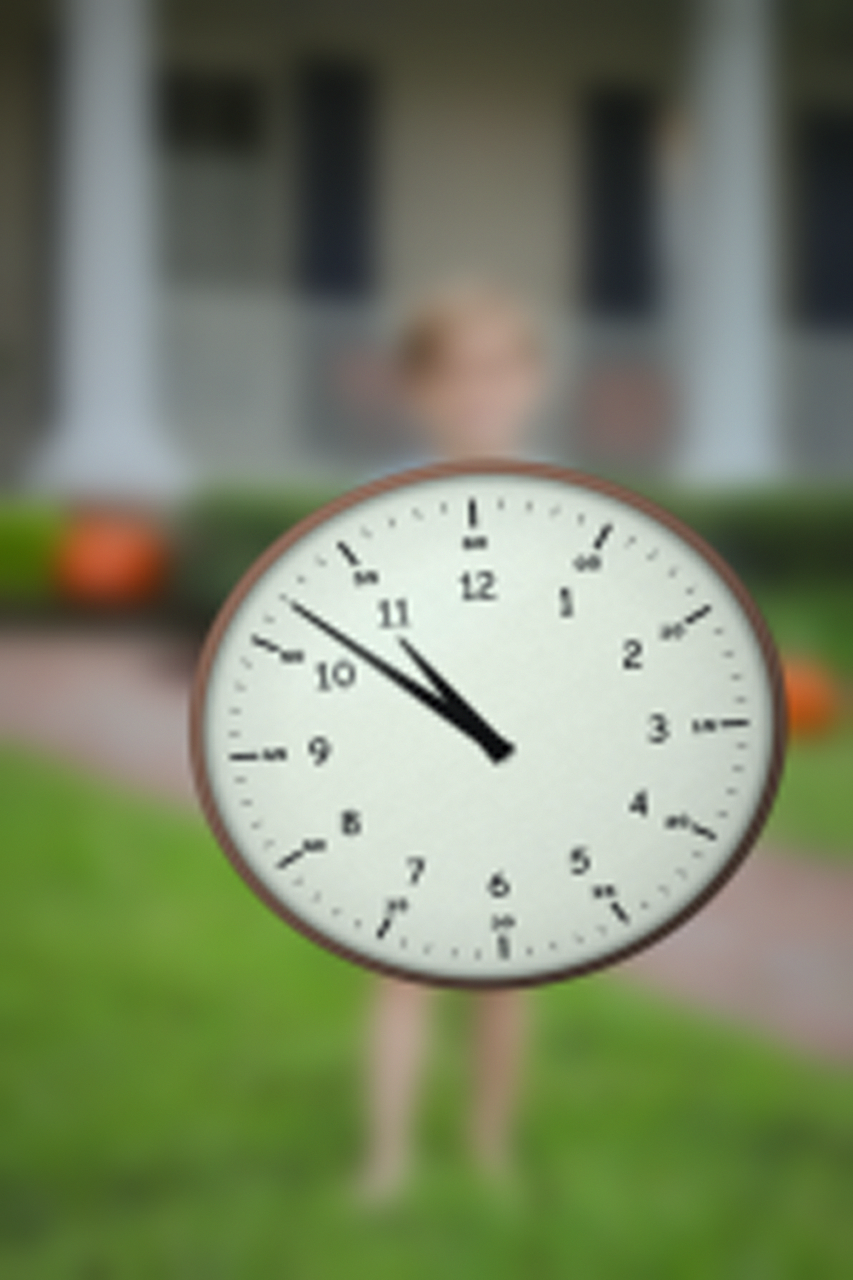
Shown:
10h52
